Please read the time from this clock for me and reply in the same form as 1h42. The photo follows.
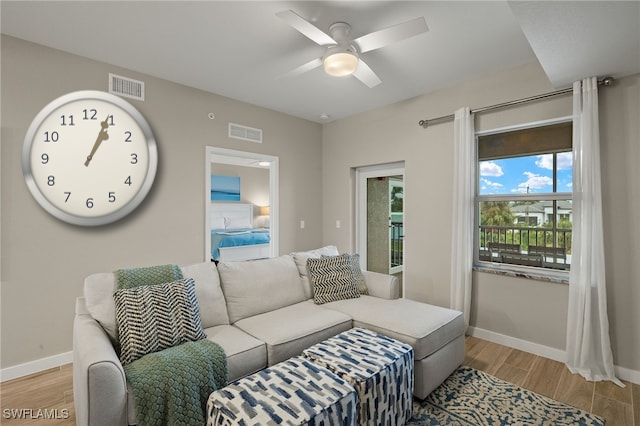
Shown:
1h04
